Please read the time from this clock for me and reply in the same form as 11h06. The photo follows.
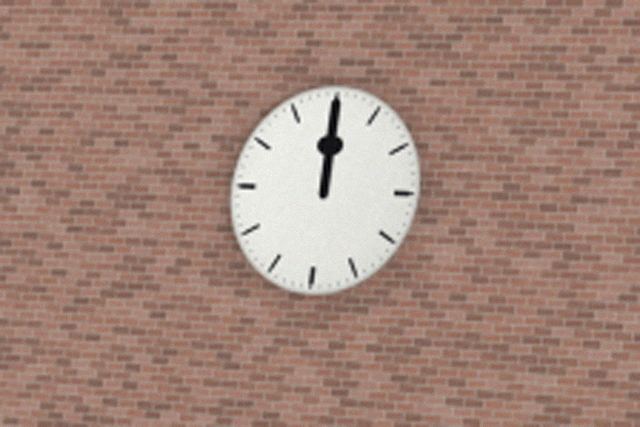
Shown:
12h00
